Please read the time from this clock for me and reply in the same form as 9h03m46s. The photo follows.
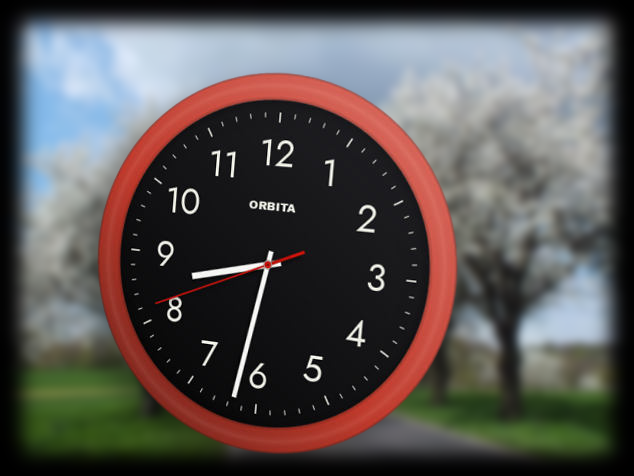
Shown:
8h31m41s
